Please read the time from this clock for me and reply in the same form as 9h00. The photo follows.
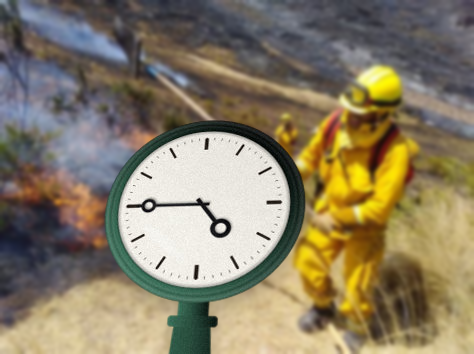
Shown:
4h45
